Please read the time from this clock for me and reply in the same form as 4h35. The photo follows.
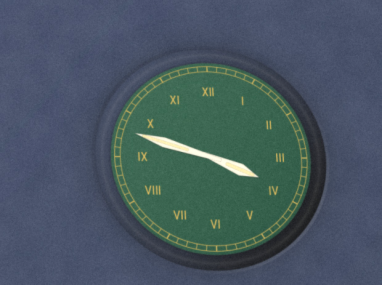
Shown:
3h48
